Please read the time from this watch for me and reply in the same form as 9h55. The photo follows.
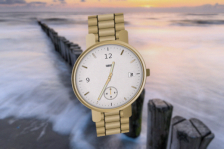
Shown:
12h35
